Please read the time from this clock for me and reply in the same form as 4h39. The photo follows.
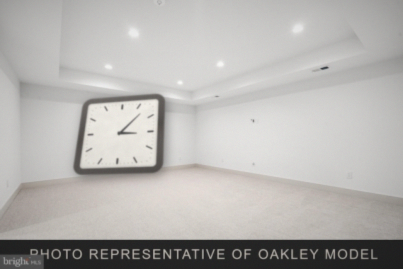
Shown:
3h07
